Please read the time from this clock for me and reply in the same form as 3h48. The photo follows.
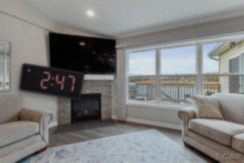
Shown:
2h47
